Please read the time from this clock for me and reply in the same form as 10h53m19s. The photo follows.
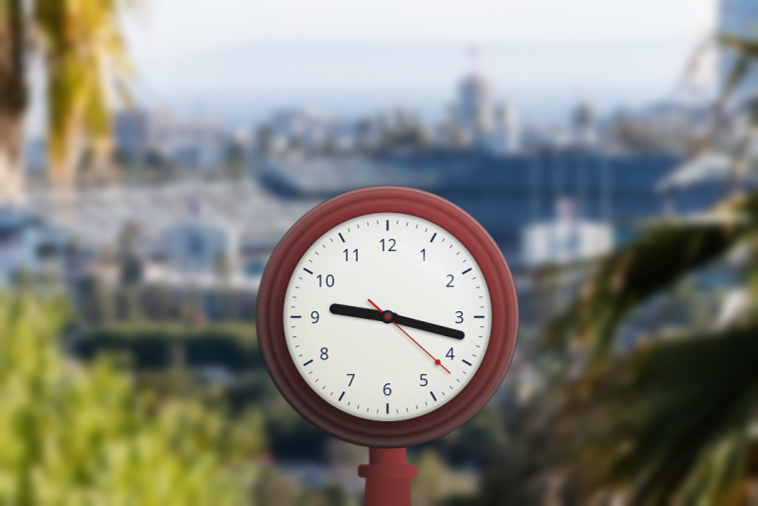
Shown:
9h17m22s
